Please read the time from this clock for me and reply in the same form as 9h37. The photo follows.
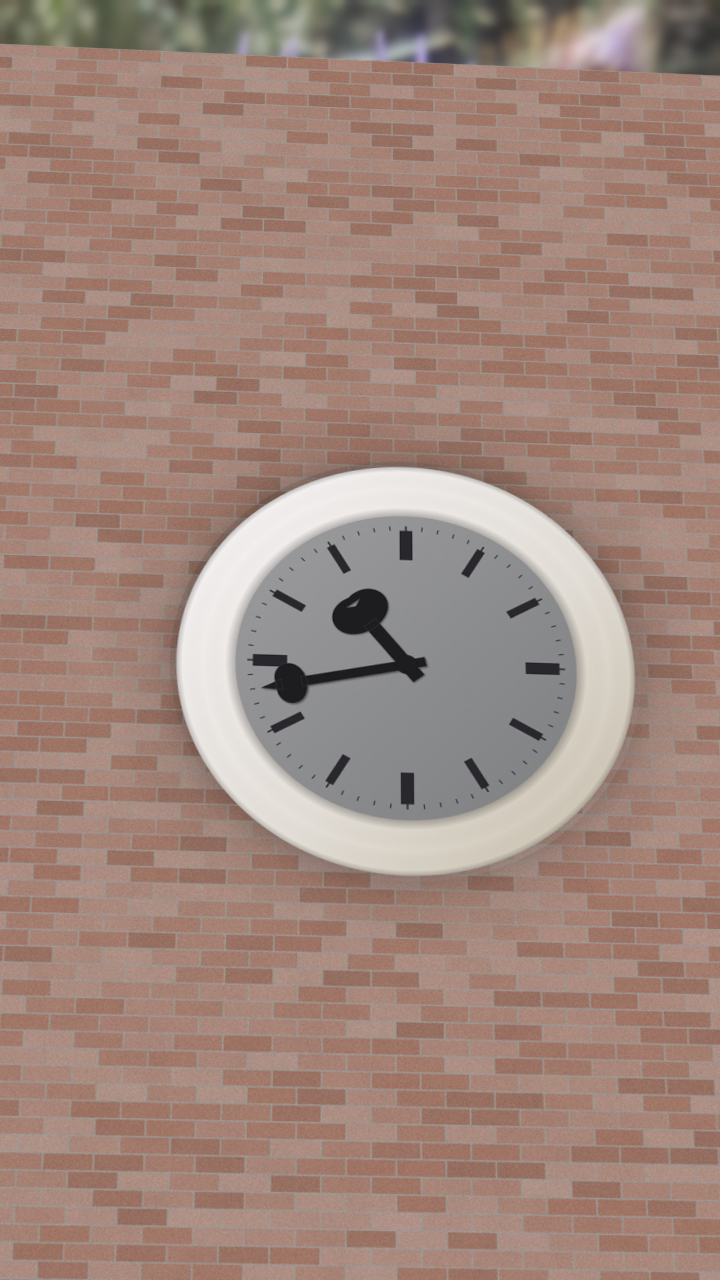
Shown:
10h43
